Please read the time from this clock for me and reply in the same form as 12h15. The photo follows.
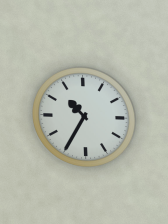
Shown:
10h35
